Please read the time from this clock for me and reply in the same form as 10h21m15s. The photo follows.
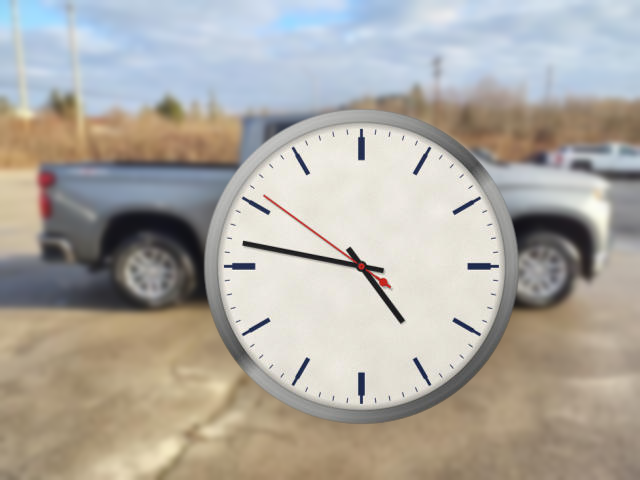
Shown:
4h46m51s
